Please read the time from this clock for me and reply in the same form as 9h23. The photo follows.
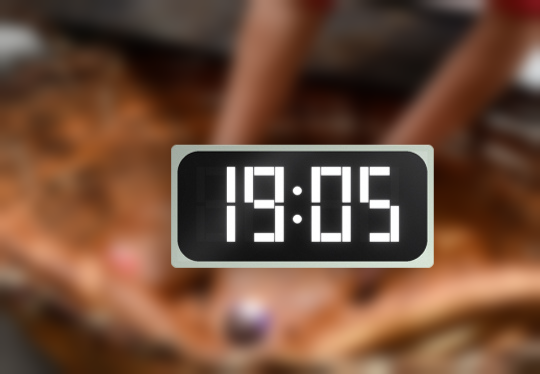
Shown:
19h05
